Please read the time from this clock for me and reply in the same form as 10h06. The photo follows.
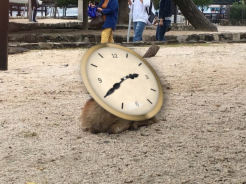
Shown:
2h40
